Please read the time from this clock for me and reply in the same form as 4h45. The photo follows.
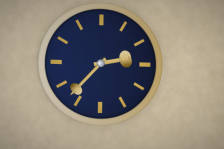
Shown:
2h37
